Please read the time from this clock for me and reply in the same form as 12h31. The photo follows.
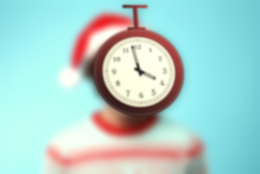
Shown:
3h58
